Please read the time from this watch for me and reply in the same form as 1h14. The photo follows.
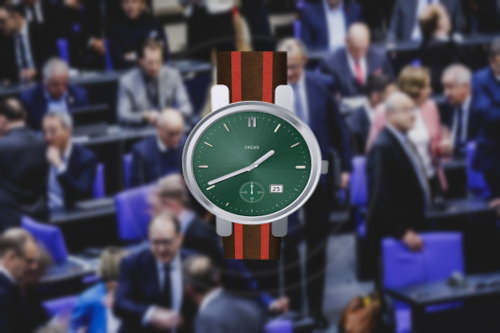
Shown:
1h41
